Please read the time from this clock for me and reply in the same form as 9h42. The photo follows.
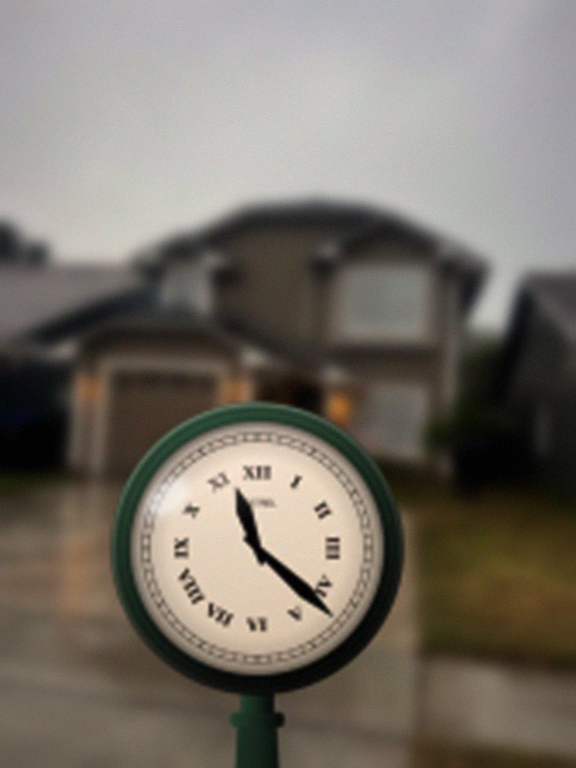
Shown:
11h22
